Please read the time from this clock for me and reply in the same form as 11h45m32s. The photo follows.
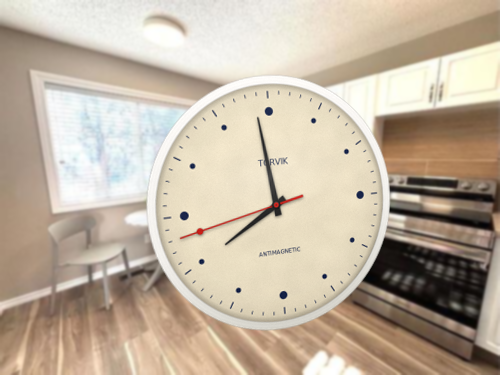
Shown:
7h58m43s
